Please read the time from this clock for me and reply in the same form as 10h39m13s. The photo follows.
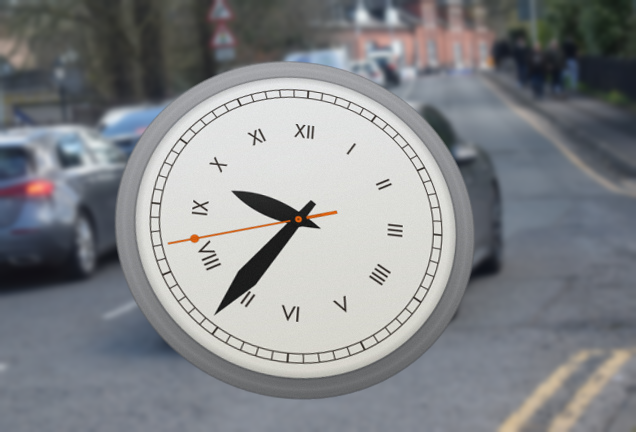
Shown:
9h35m42s
